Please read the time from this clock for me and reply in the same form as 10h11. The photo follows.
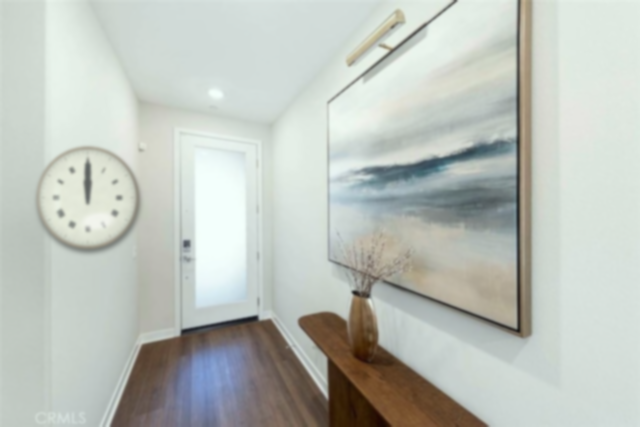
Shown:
12h00
